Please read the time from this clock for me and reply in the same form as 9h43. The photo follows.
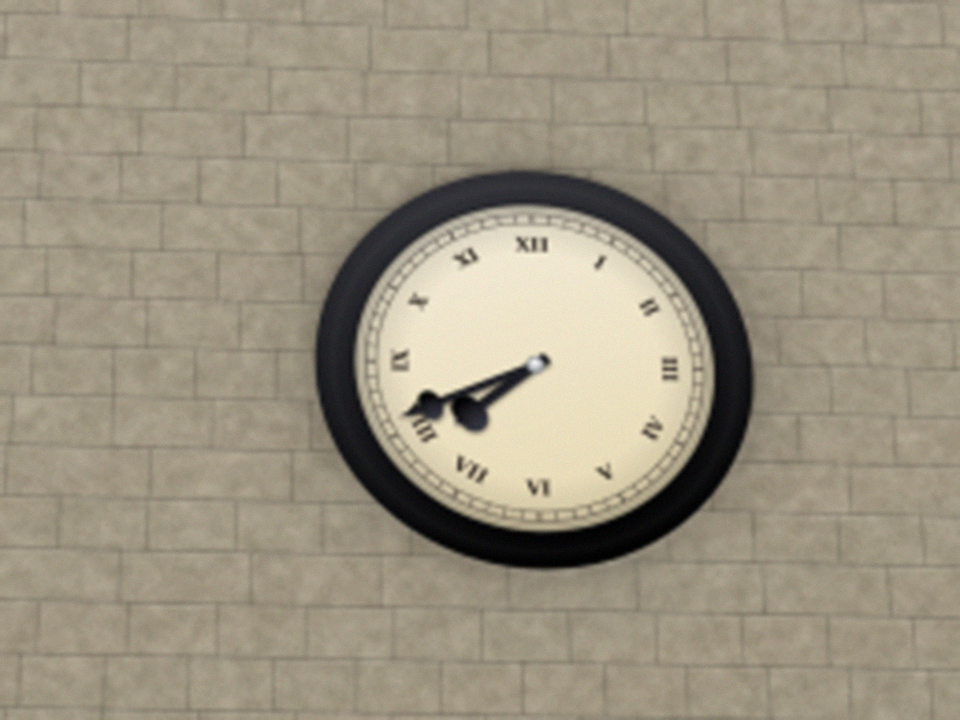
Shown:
7h41
